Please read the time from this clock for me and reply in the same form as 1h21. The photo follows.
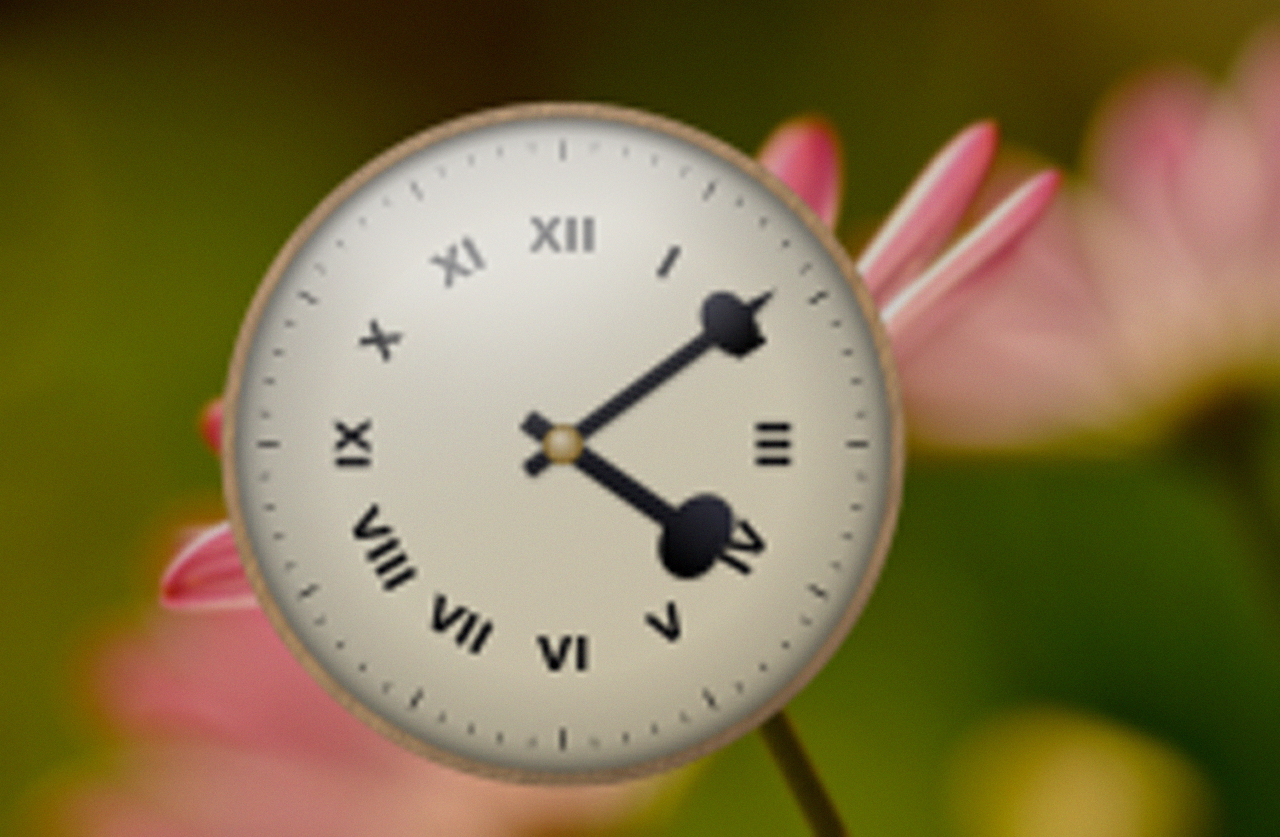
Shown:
4h09
